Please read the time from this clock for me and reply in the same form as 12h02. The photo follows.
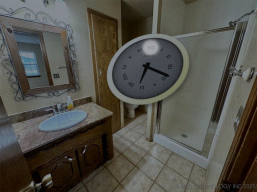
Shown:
6h19
